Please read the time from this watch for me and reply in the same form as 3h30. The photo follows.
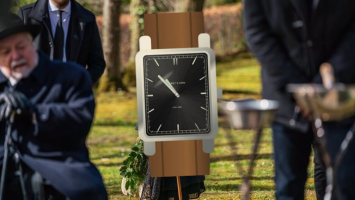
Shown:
10h53
